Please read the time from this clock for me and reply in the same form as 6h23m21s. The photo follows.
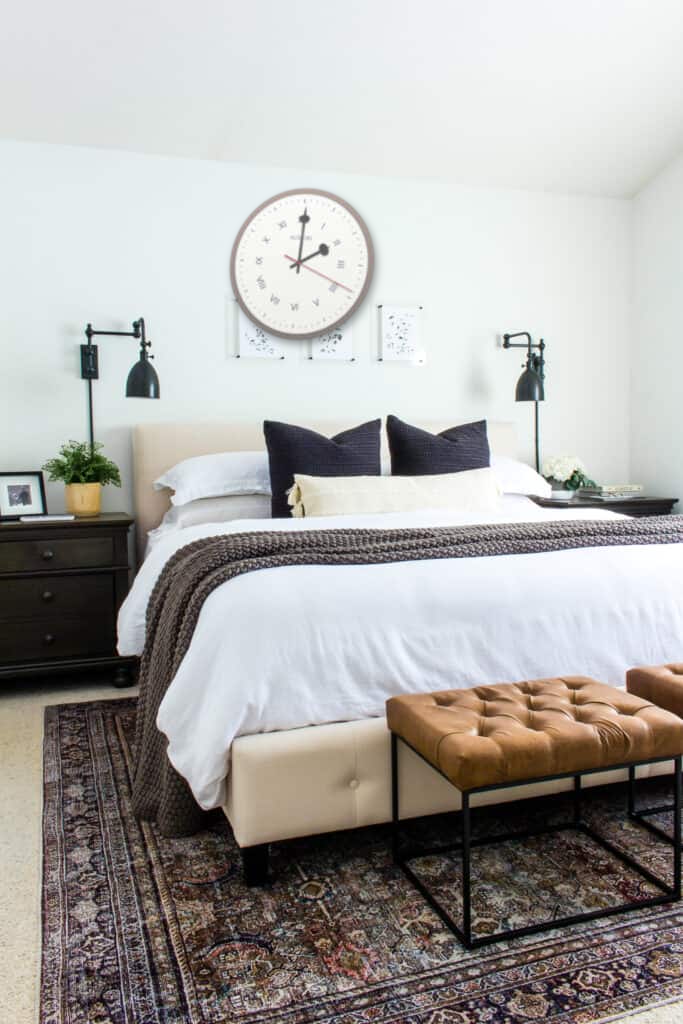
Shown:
2h00m19s
